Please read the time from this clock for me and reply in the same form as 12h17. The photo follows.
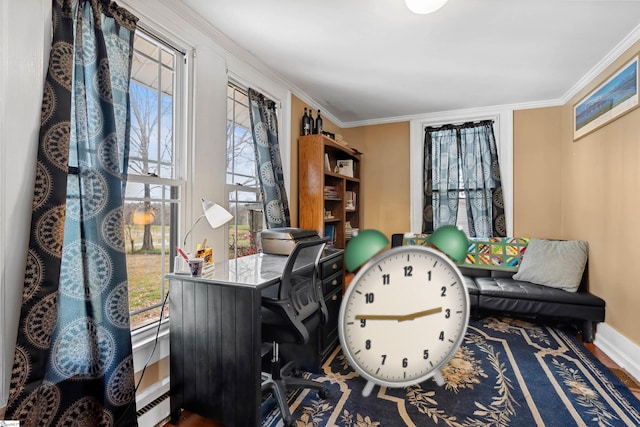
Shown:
2h46
